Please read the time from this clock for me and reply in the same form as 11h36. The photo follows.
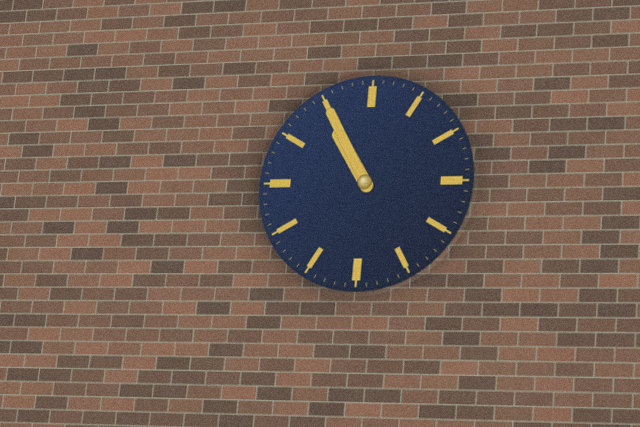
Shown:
10h55
